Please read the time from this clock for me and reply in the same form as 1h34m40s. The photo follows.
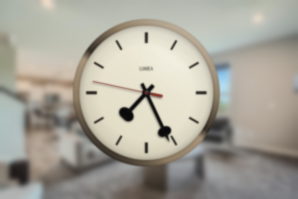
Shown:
7h25m47s
